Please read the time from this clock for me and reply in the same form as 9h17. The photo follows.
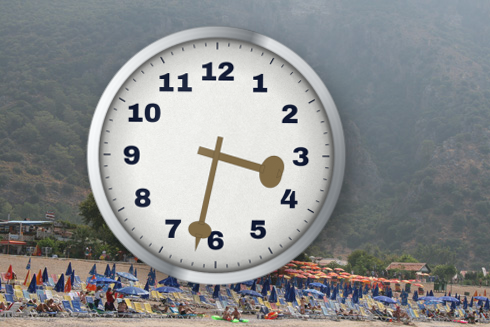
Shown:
3h32
